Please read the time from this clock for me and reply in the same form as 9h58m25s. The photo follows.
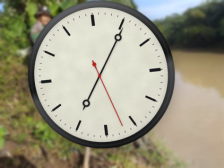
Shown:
7h05m27s
